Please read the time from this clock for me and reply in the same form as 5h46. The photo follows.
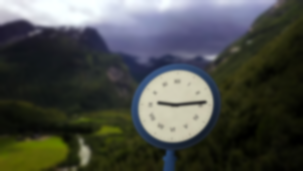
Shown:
9h14
